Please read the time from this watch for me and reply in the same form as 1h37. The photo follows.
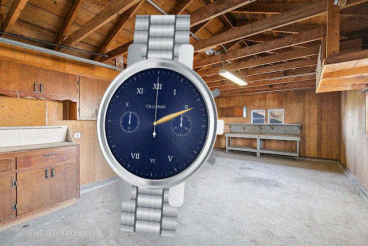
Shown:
2h11
